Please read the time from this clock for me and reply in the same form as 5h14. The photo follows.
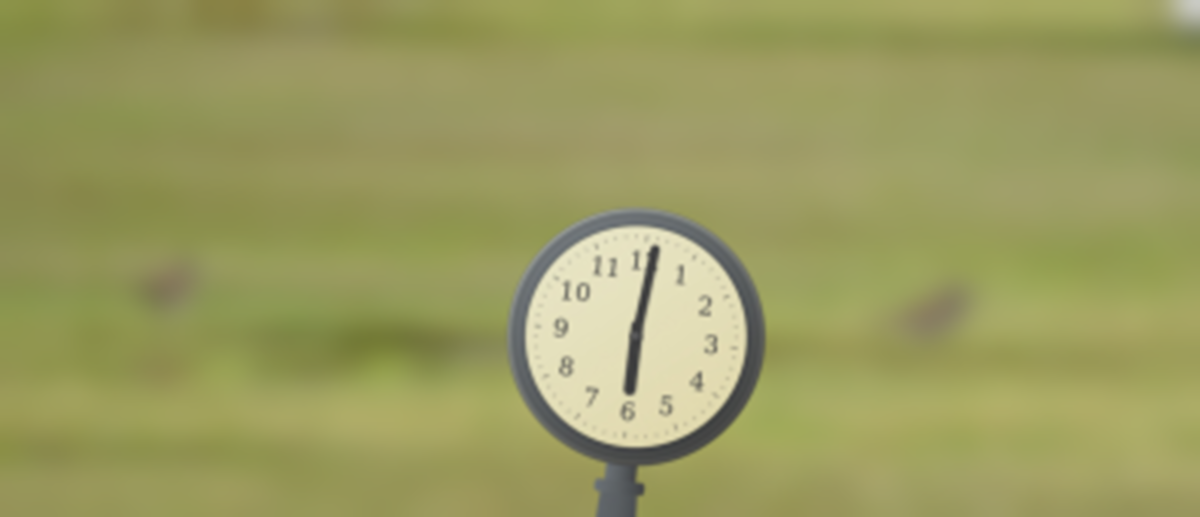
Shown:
6h01
